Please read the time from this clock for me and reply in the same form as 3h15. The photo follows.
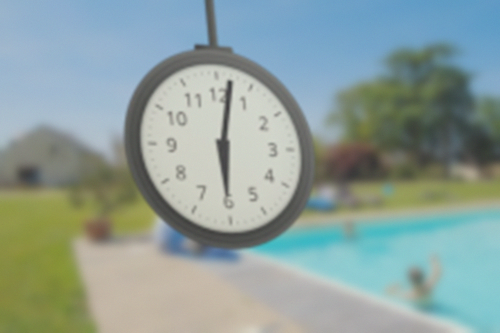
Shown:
6h02
